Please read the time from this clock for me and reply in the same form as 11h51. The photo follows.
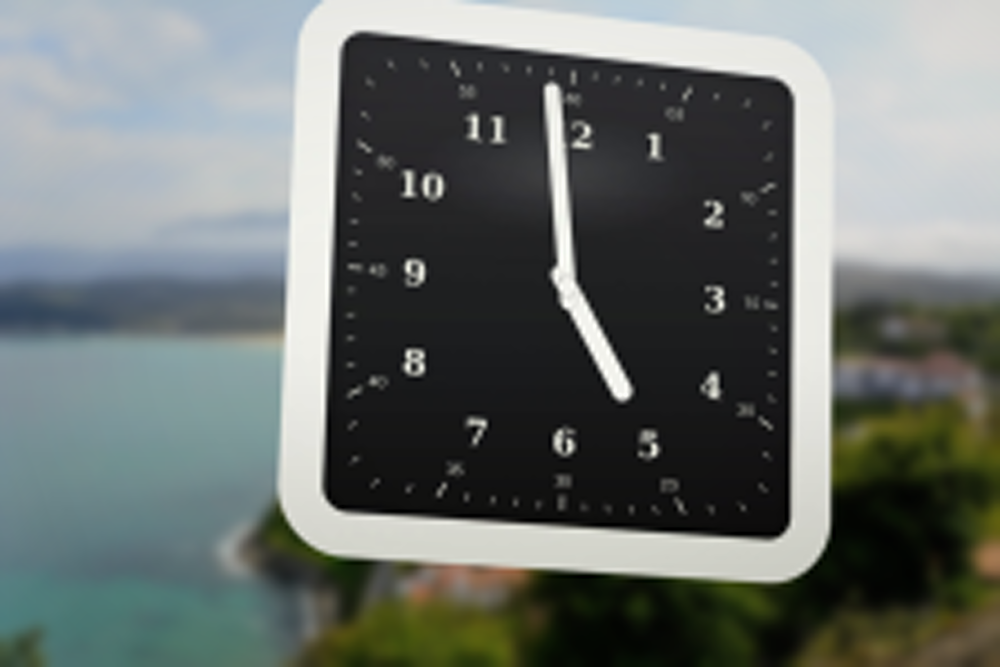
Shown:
4h59
